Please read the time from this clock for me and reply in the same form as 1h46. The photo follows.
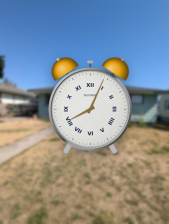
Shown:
8h04
